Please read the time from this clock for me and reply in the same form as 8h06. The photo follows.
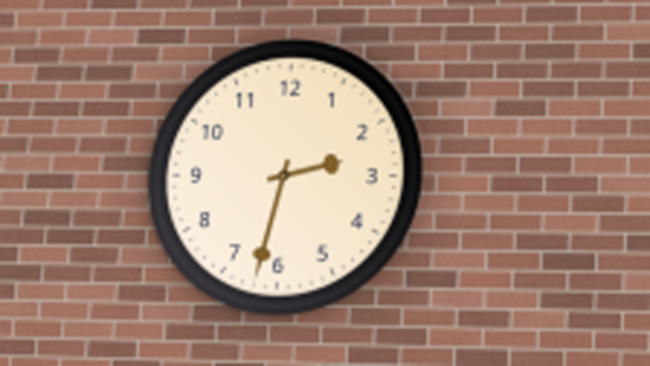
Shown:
2h32
